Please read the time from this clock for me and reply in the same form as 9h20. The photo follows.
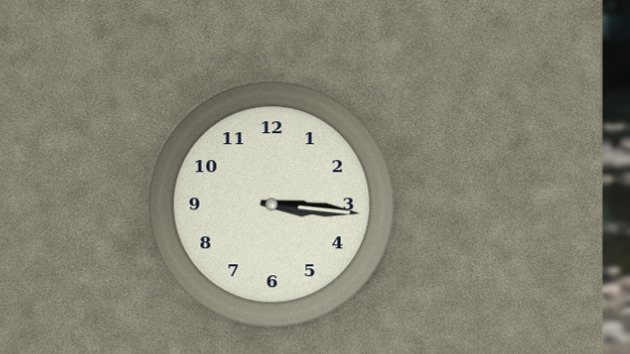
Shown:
3h16
